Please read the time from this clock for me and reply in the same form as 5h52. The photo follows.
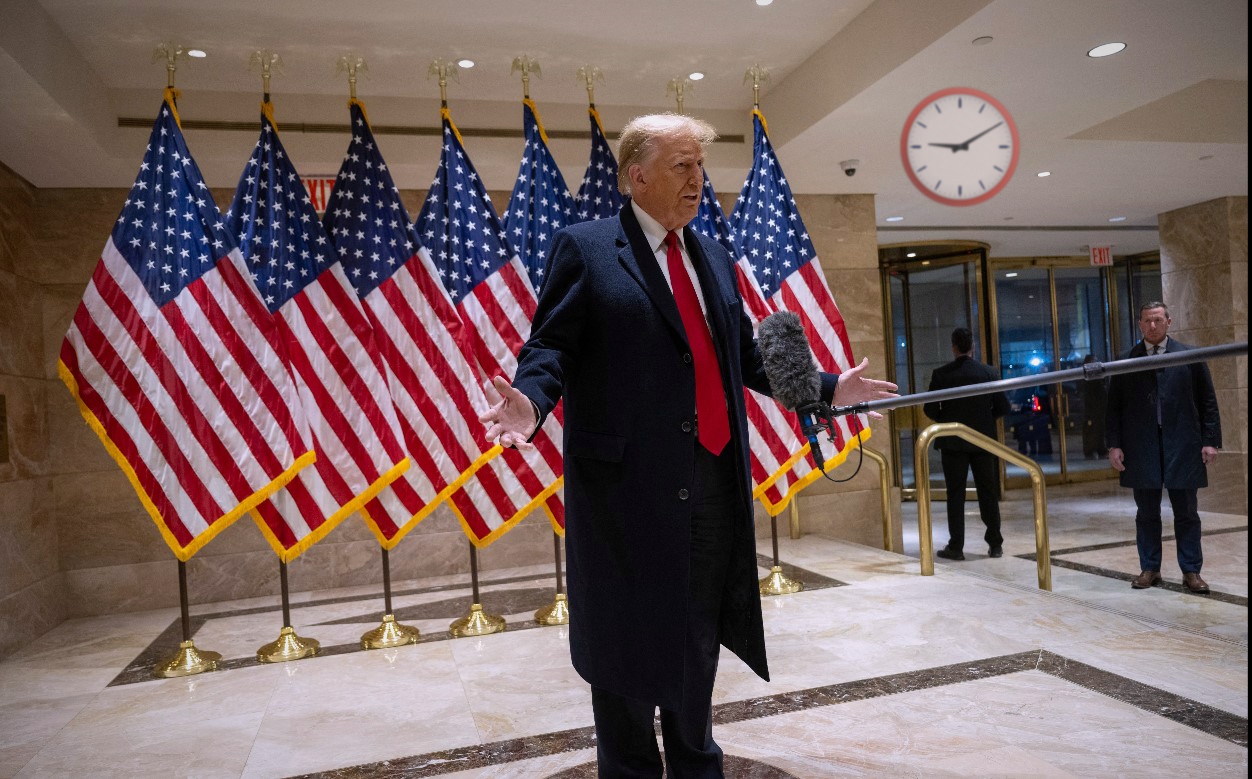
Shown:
9h10
